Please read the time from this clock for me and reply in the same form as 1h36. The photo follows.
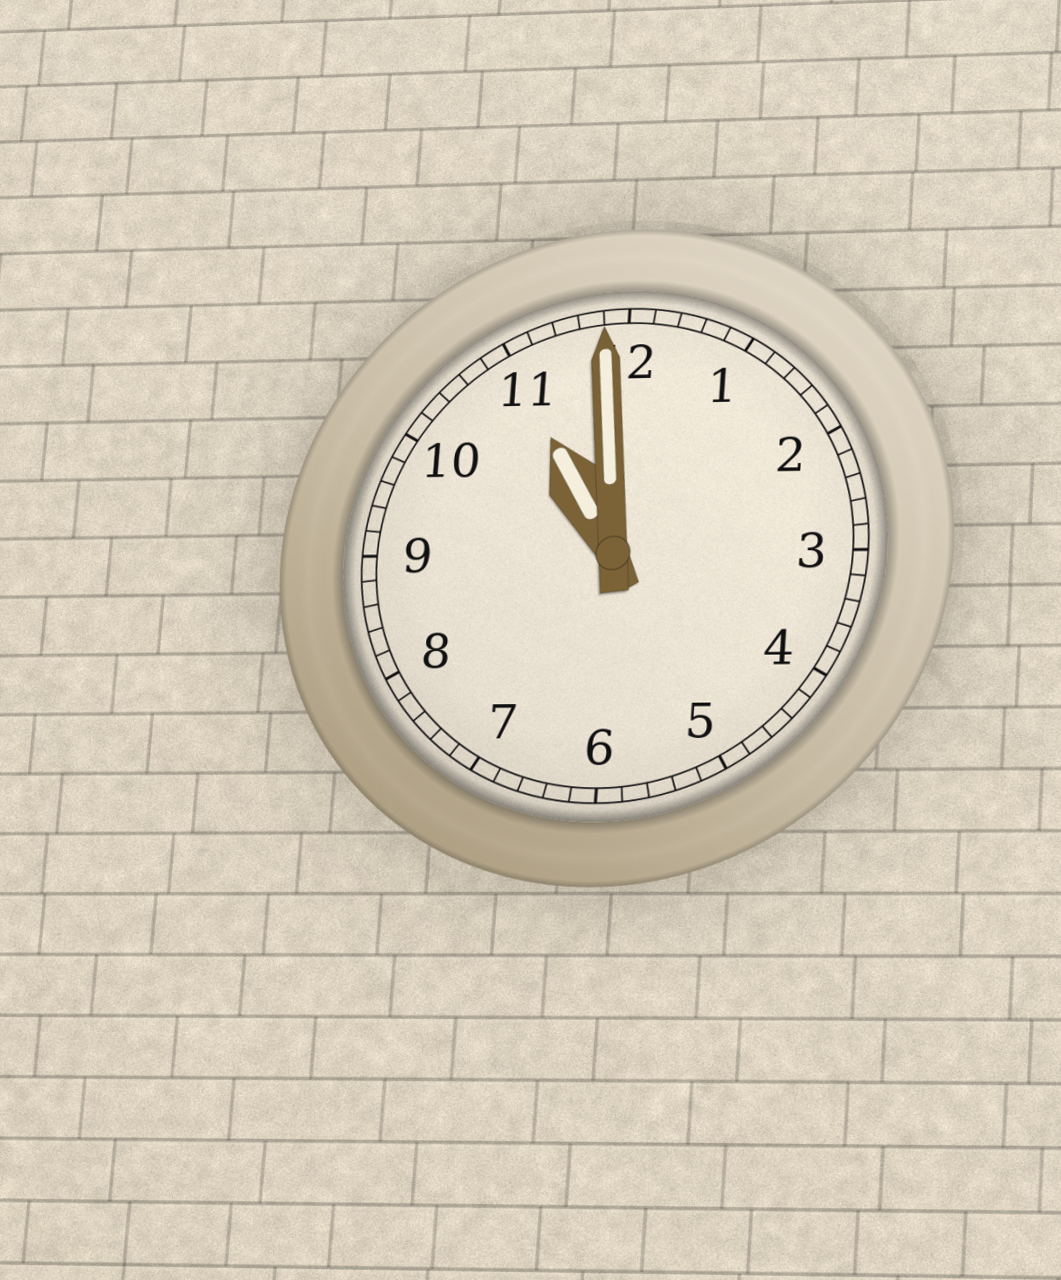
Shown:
10h59
